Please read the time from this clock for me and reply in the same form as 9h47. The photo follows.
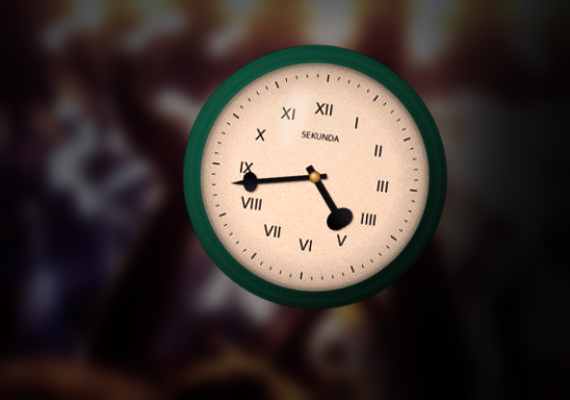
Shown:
4h43
